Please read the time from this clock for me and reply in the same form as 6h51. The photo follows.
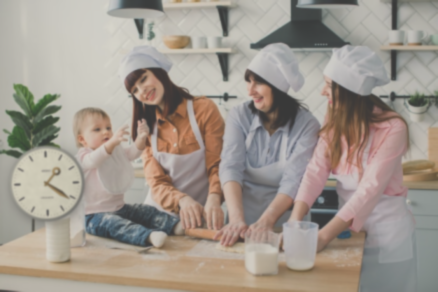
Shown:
1h21
